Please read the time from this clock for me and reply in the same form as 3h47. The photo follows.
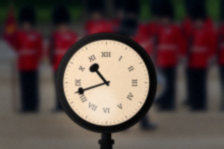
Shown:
10h42
